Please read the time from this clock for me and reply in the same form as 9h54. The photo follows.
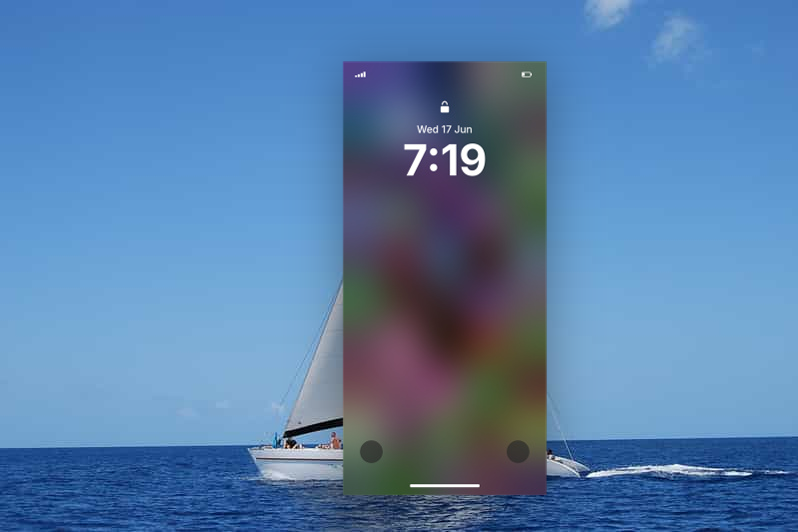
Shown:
7h19
